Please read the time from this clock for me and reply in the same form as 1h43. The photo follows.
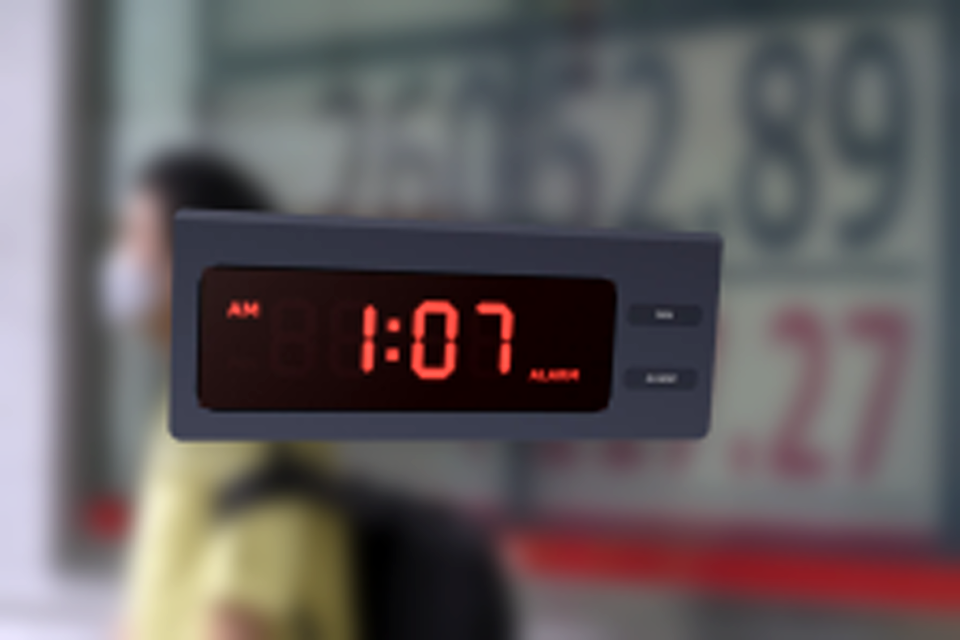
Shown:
1h07
